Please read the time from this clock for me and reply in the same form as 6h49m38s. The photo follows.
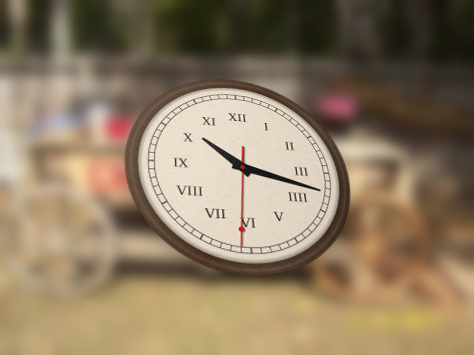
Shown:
10h17m31s
